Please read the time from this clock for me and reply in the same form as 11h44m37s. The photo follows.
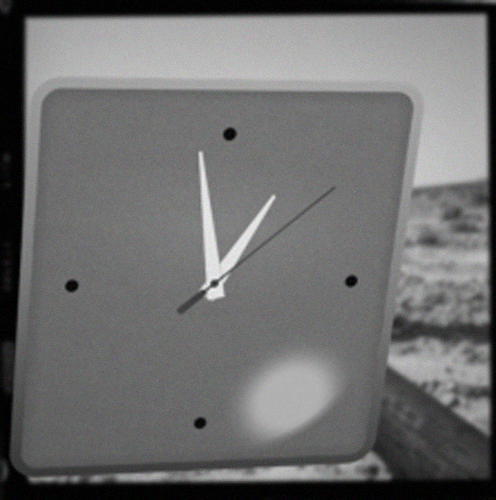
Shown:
12h58m08s
